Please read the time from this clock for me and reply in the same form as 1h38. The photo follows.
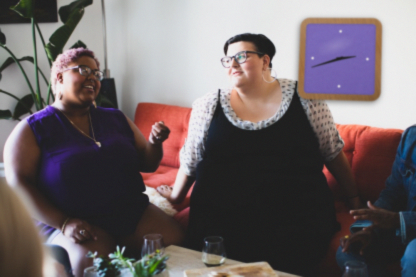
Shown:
2h42
